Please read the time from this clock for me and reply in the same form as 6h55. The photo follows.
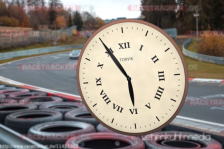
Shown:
5h55
